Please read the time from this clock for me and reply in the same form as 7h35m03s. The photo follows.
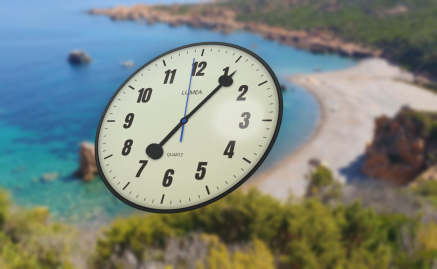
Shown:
7h05m59s
